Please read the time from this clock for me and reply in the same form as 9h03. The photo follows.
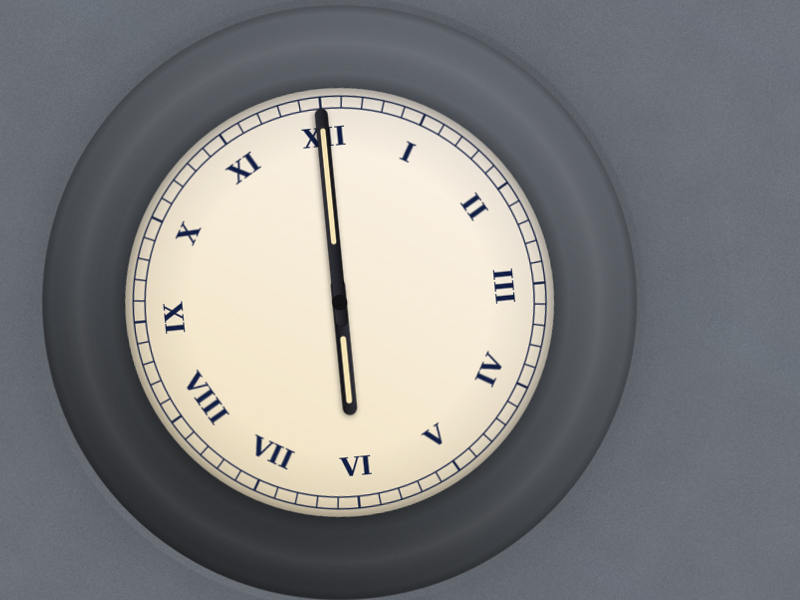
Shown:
6h00
